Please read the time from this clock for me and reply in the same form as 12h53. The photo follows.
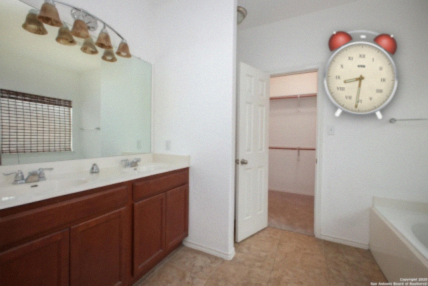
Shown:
8h31
